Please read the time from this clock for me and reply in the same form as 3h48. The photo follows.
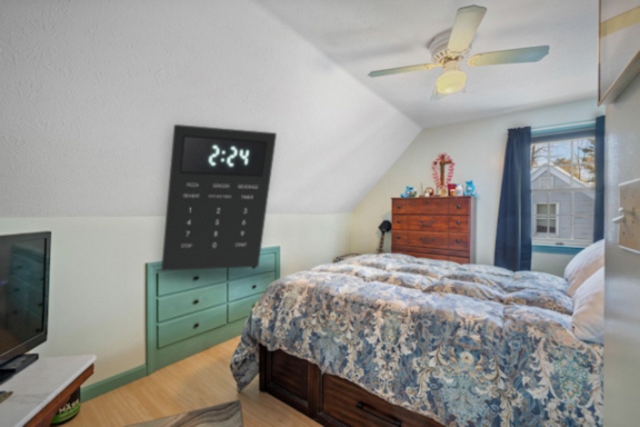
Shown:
2h24
